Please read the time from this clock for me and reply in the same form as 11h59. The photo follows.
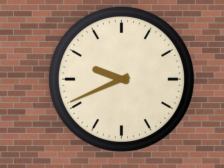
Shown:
9h41
